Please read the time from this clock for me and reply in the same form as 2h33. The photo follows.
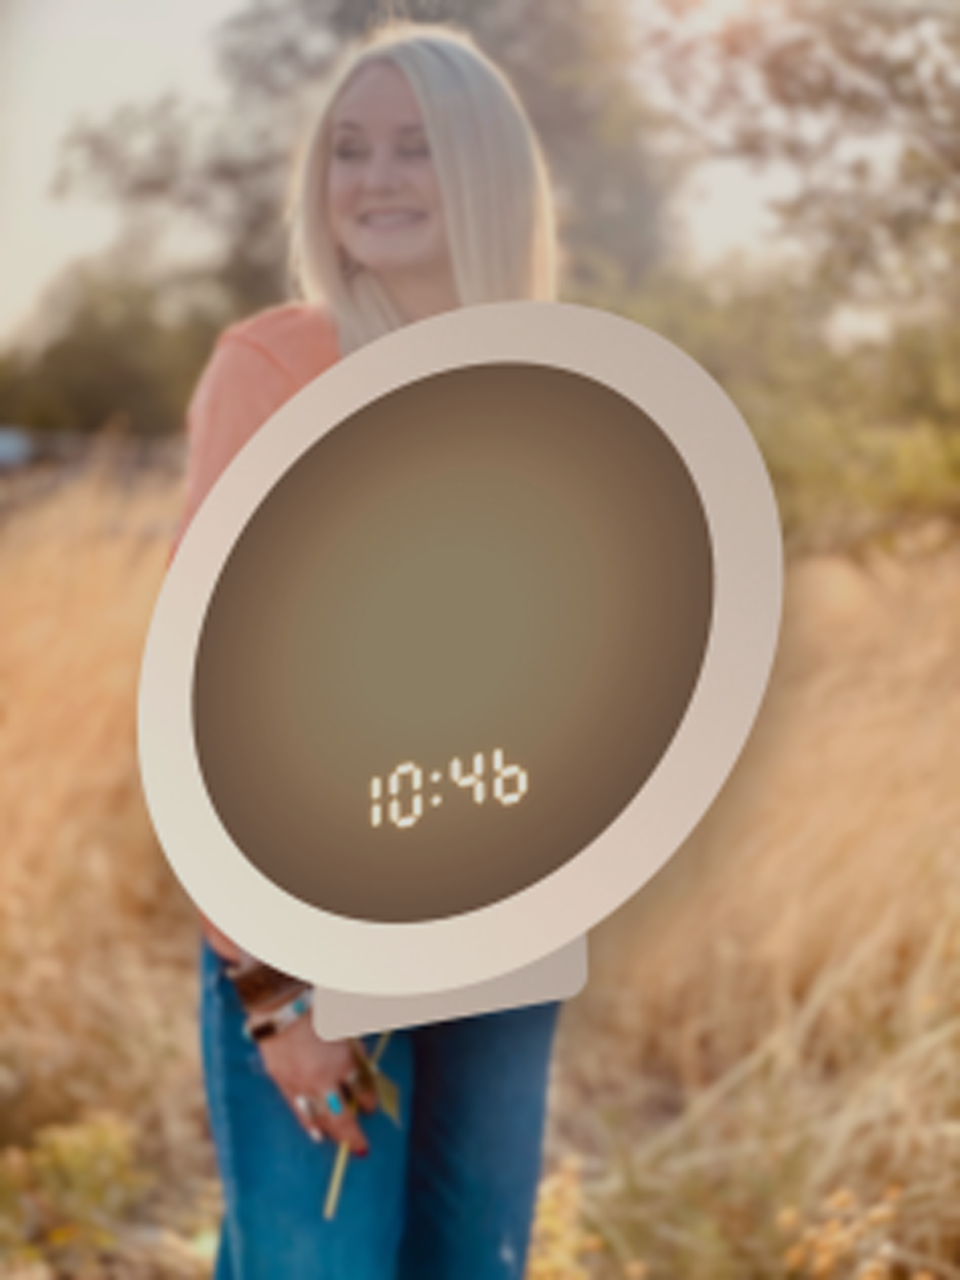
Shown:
10h46
